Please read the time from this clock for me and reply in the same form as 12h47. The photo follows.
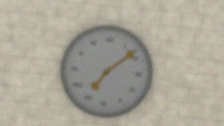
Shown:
7h08
